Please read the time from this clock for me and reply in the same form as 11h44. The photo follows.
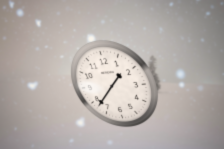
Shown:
1h38
